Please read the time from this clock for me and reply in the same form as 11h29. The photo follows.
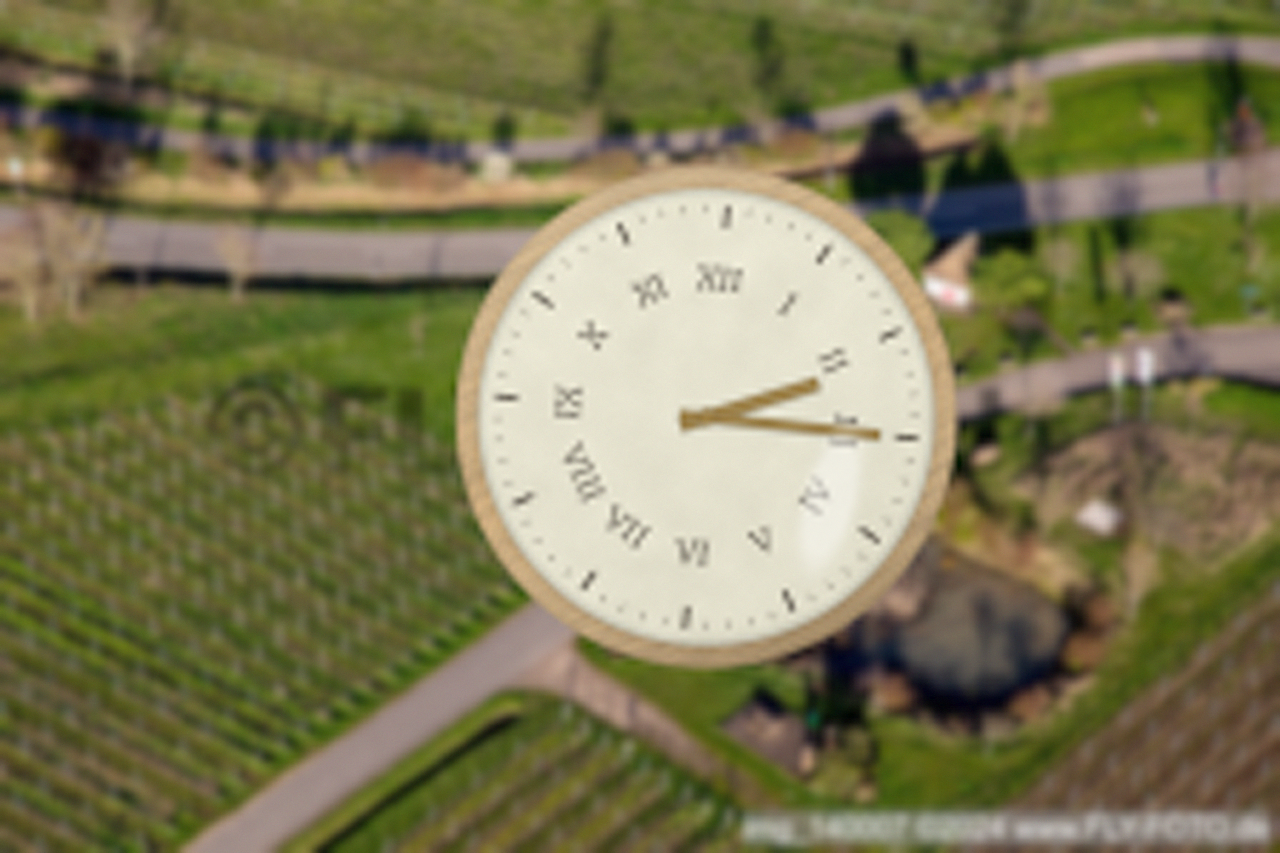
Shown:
2h15
